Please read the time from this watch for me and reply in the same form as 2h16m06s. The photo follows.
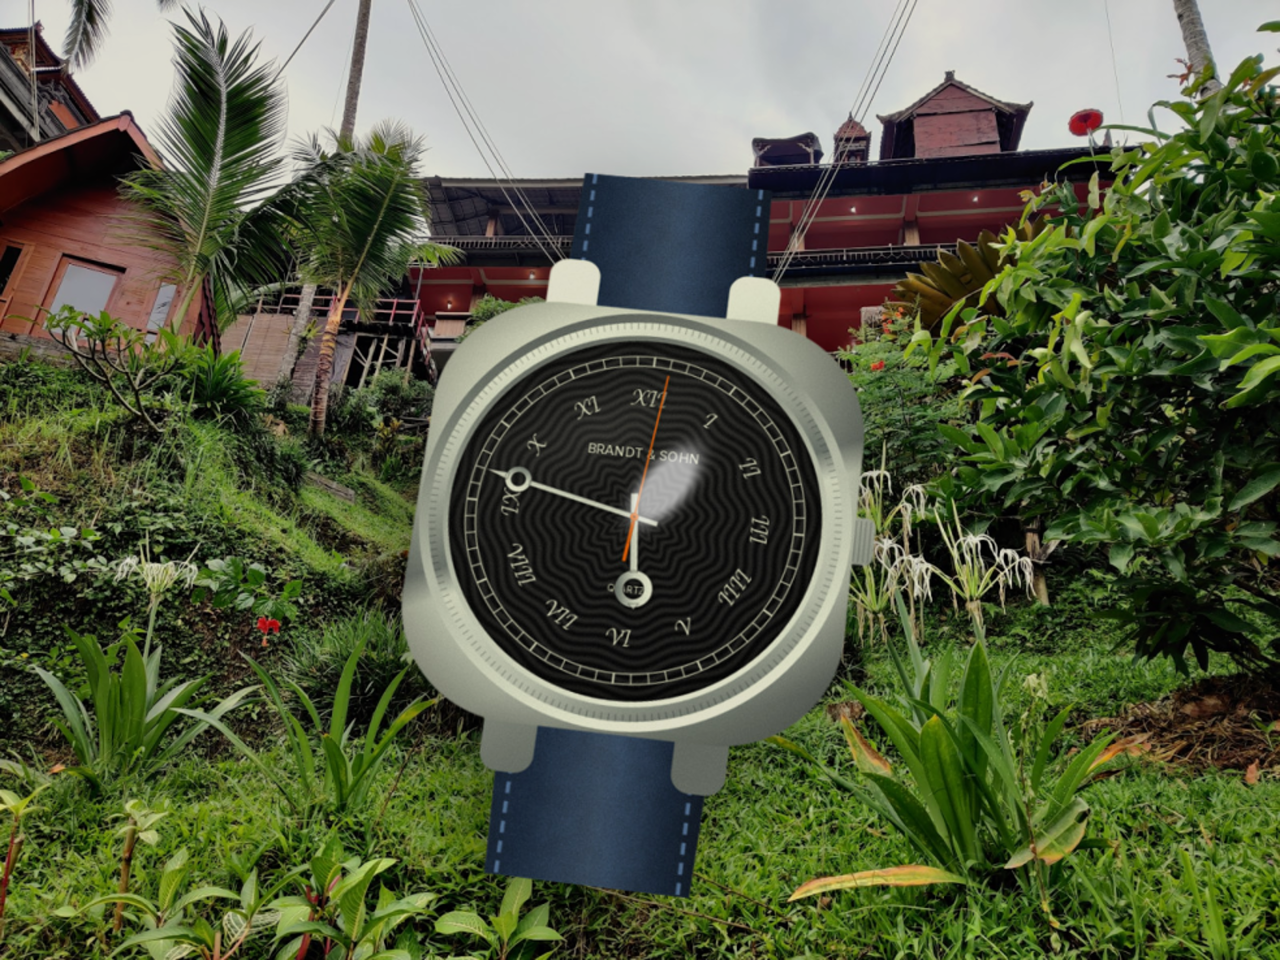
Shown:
5h47m01s
